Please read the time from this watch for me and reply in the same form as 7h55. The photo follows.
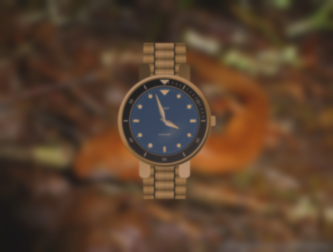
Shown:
3h57
